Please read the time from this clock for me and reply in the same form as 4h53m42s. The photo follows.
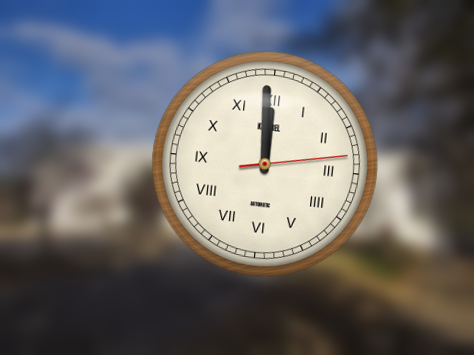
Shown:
11h59m13s
